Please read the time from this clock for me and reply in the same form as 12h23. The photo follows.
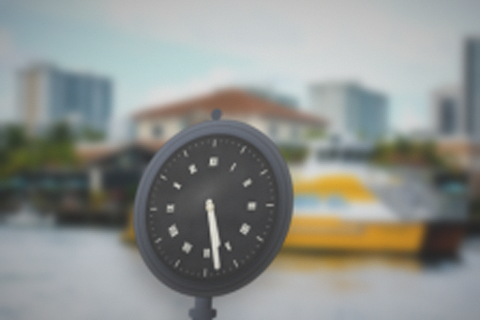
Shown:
5h28
